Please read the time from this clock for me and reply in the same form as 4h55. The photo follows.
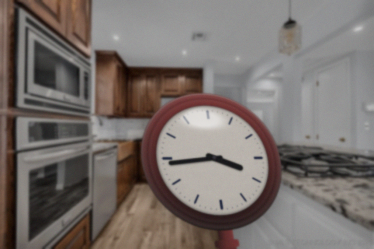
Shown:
3h44
